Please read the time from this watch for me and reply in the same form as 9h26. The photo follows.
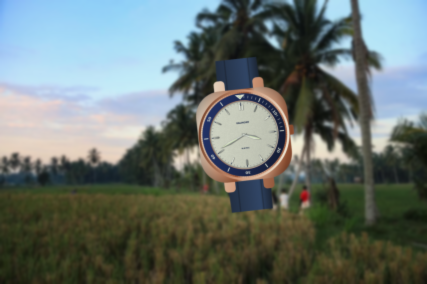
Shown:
3h41
